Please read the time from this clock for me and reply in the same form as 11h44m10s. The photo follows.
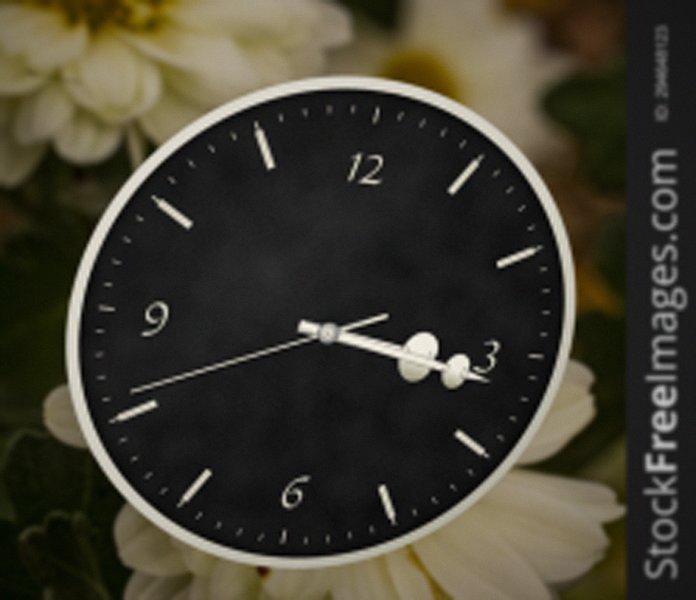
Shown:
3h16m41s
